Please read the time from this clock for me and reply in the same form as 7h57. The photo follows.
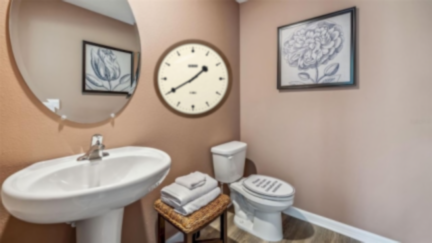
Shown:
1h40
